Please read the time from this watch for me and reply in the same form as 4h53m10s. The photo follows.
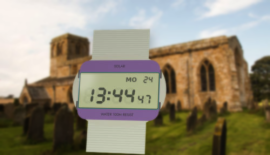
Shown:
13h44m47s
